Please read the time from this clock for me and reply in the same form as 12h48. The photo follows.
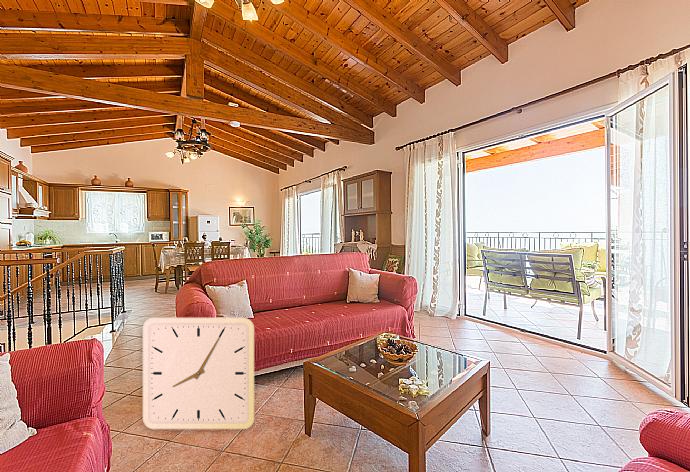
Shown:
8h05
